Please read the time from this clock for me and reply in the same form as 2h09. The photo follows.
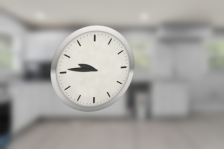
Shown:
9h46
